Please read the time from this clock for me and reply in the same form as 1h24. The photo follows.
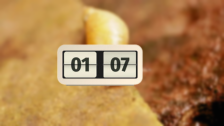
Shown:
1h07
